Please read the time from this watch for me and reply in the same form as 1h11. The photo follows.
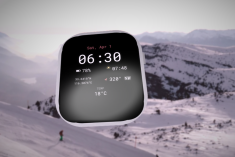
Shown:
6h30
